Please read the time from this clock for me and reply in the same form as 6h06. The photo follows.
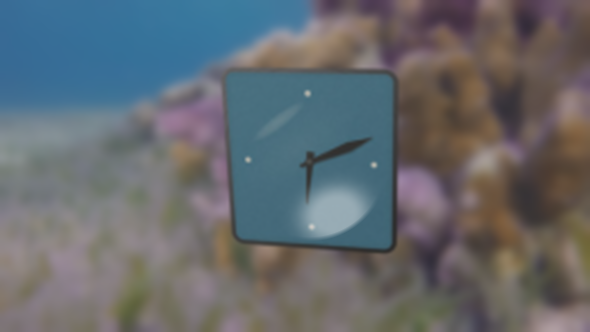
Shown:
6h11
